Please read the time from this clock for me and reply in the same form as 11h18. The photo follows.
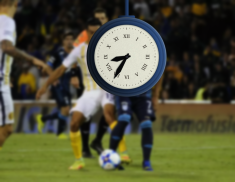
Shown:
8h35
